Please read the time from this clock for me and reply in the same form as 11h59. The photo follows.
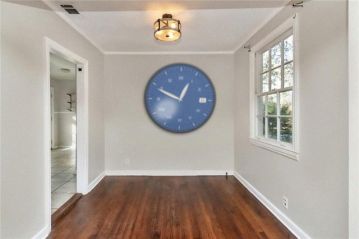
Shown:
12h49
